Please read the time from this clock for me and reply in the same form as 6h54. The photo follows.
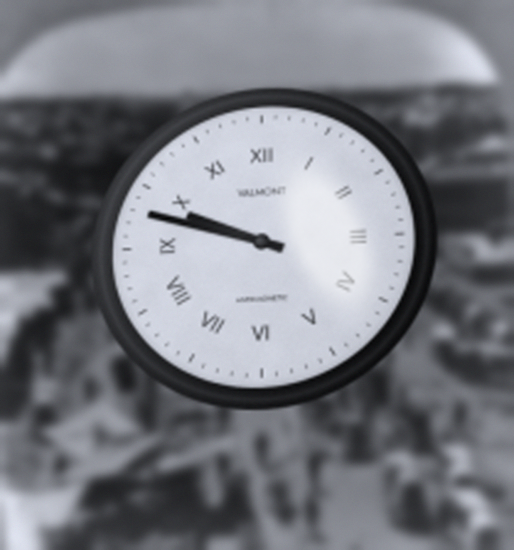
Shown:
9h48
